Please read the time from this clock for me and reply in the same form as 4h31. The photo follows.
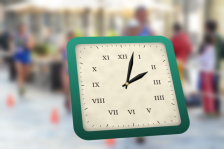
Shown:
2h03
